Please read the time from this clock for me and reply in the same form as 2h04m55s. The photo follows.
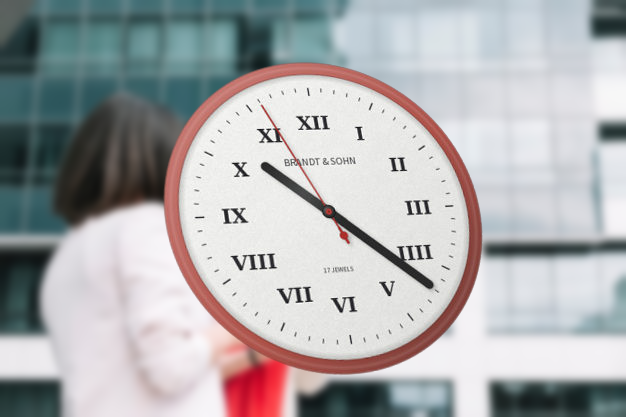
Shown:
10h21m56s
